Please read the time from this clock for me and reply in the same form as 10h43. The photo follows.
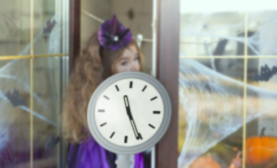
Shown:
11h26
